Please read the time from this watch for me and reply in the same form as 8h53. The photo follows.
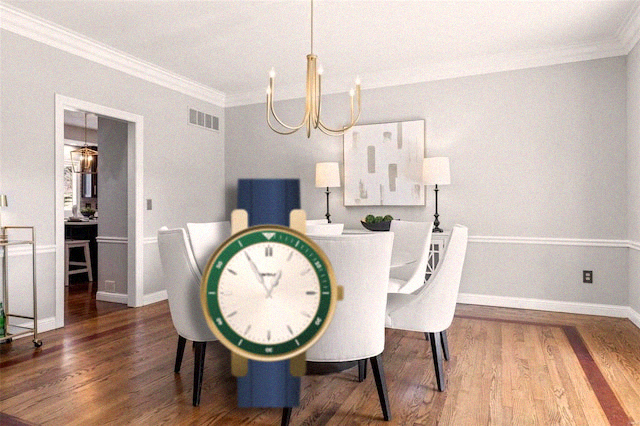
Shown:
12h55
